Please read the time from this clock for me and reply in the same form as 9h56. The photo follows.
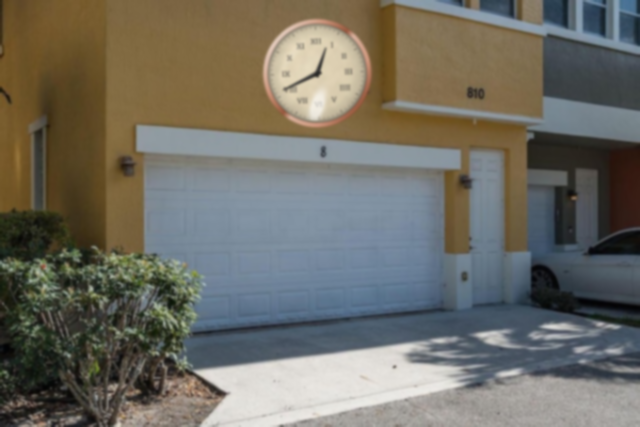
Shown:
12h41
